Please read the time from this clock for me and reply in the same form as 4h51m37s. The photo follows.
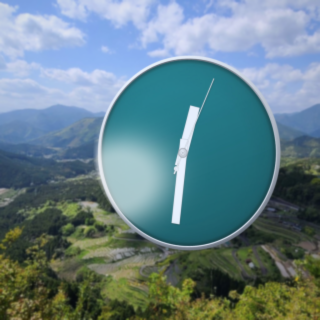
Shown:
12h31m04s
